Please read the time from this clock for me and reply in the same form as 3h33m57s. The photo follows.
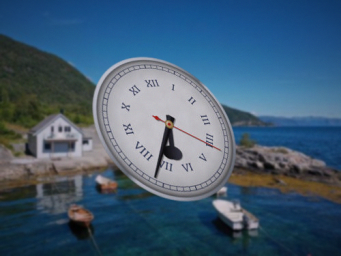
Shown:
6h36m21s
